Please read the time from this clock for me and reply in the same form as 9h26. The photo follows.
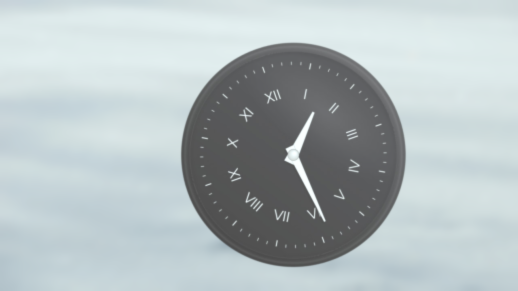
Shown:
1h29
